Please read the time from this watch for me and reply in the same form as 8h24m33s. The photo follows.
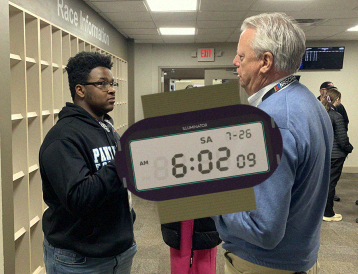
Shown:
6h02m09s
